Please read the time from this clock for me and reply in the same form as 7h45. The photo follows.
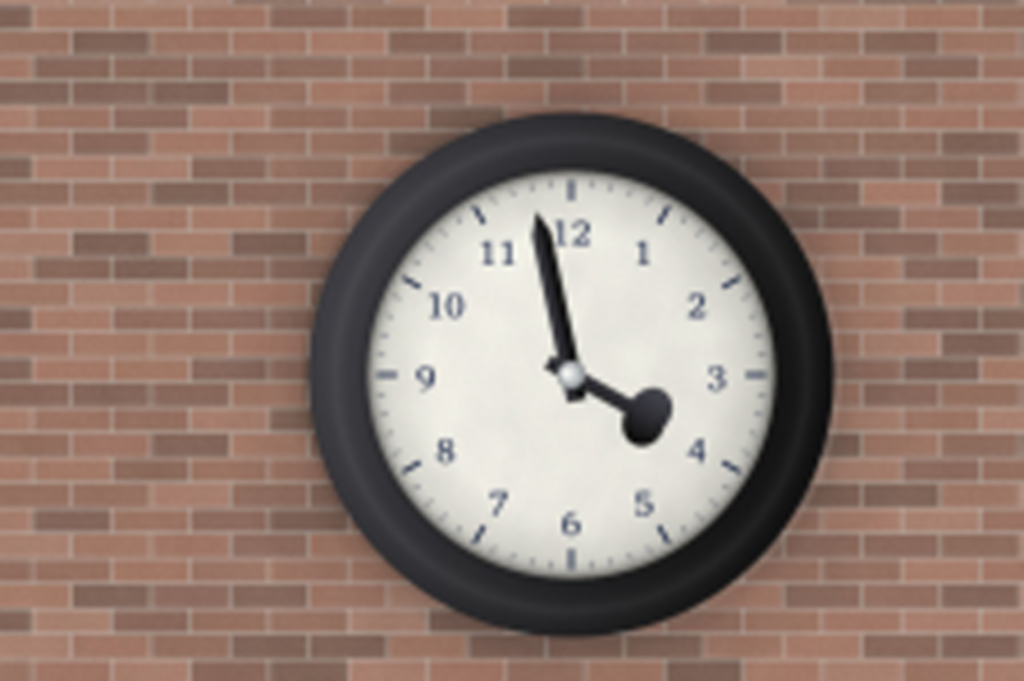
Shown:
3h58
